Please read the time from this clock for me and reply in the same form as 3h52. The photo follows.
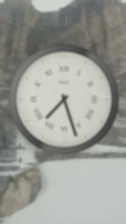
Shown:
7h27
